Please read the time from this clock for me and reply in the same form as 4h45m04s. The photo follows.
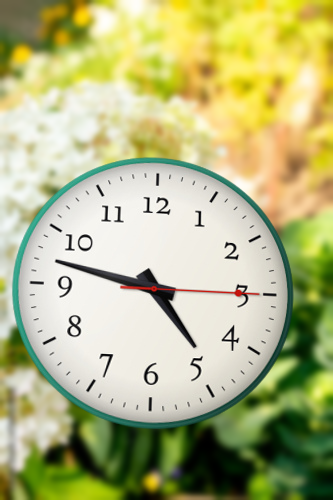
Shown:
4h47m15s
